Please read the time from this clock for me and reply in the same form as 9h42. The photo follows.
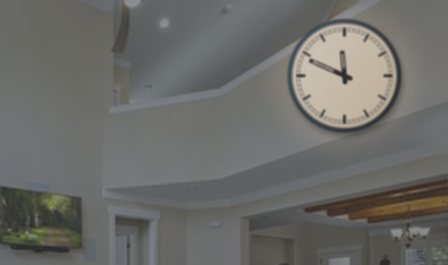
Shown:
11h49
